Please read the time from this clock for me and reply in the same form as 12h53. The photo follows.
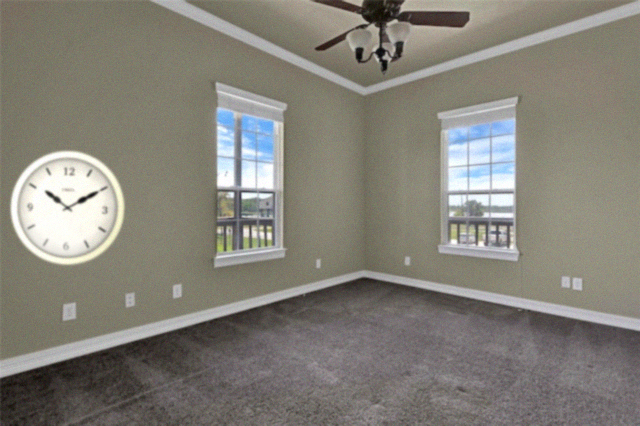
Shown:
10h10
